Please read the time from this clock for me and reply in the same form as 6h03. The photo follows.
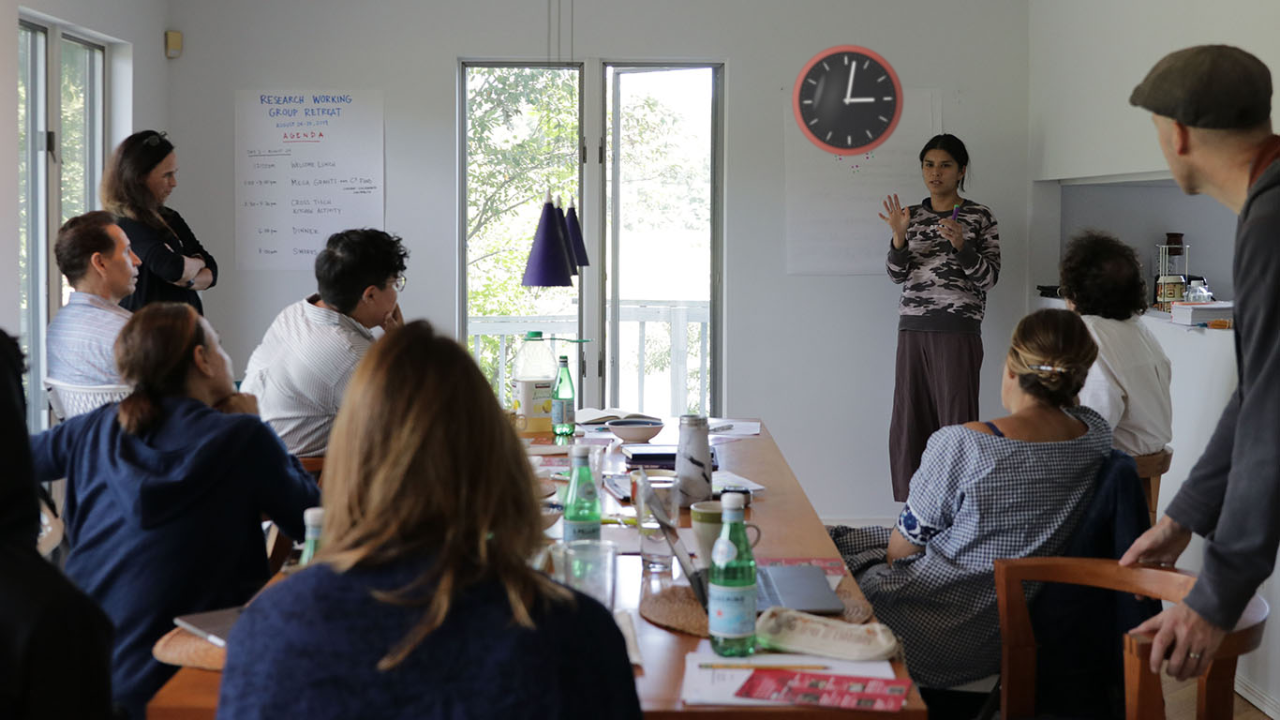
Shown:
3h02
